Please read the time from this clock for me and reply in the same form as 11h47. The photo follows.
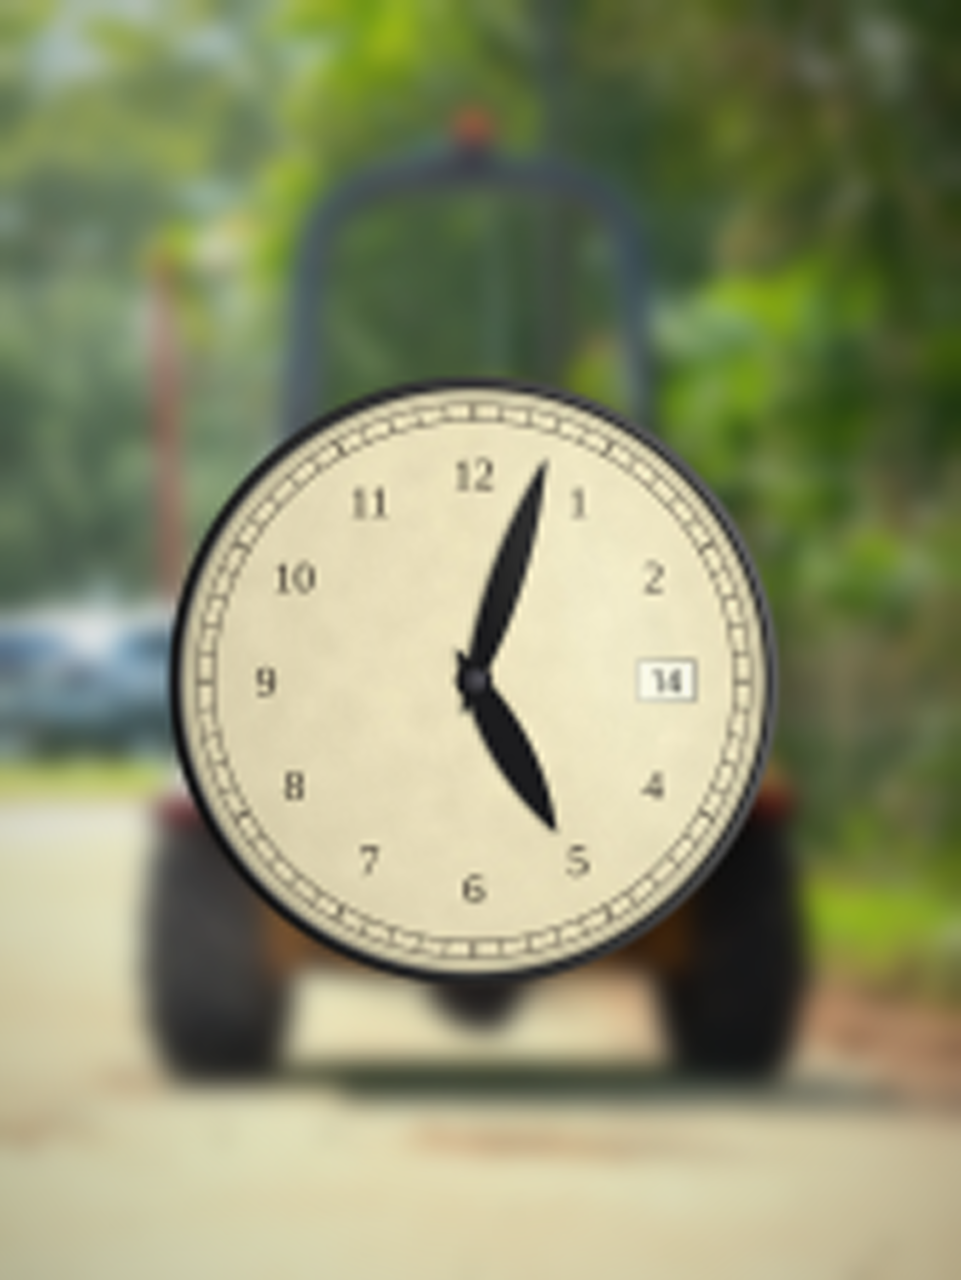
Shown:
5h03
